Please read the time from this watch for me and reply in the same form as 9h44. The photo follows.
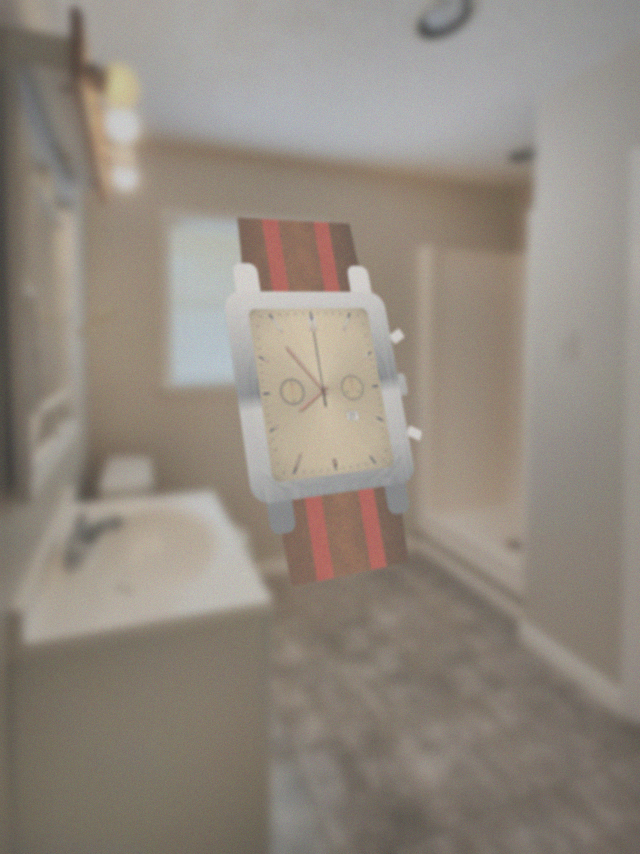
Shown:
7h54
